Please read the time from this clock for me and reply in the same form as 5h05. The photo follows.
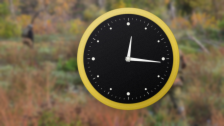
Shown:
12h16
